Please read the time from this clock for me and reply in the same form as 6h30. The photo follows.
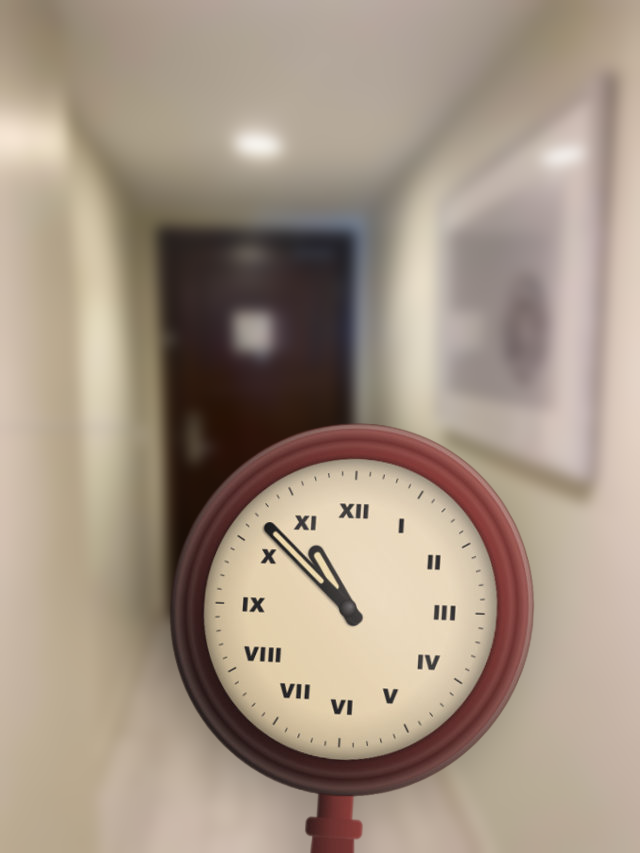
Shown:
10h52
